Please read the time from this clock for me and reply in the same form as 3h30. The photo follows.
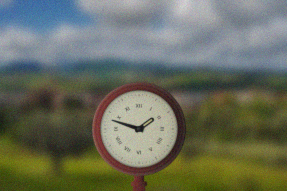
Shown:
1h48
